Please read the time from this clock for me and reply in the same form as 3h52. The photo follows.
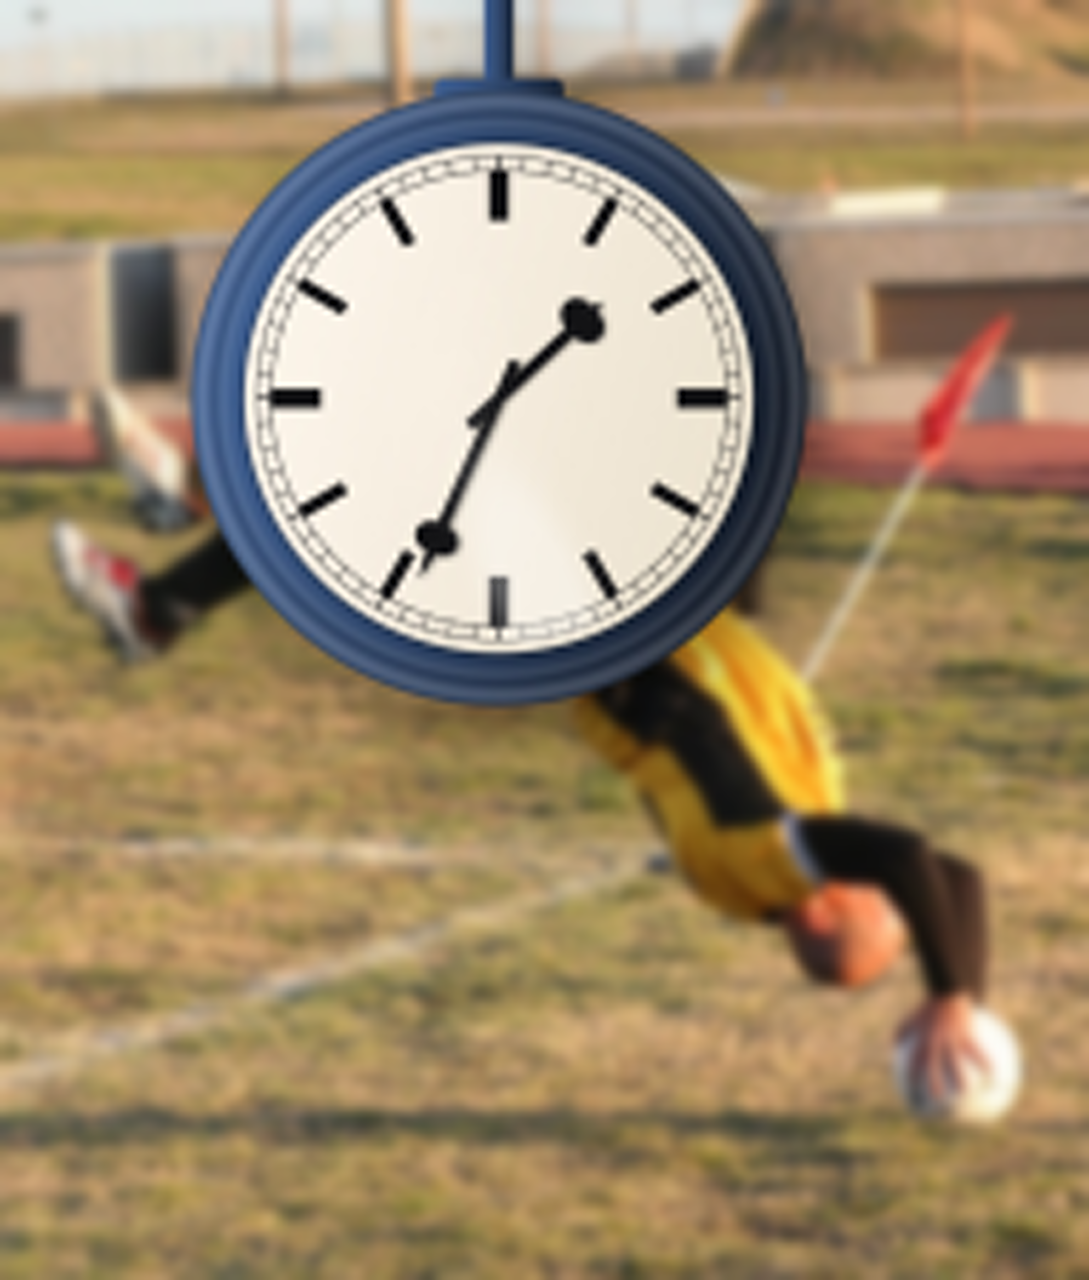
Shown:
1h34
